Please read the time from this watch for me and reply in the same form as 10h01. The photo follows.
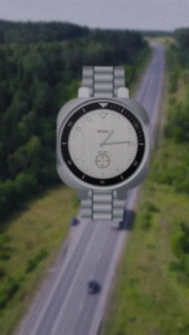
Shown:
1h14
